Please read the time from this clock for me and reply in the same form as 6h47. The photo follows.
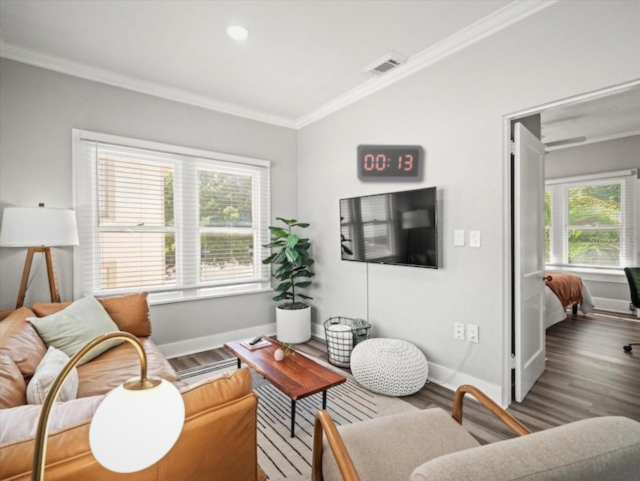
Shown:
0h13
